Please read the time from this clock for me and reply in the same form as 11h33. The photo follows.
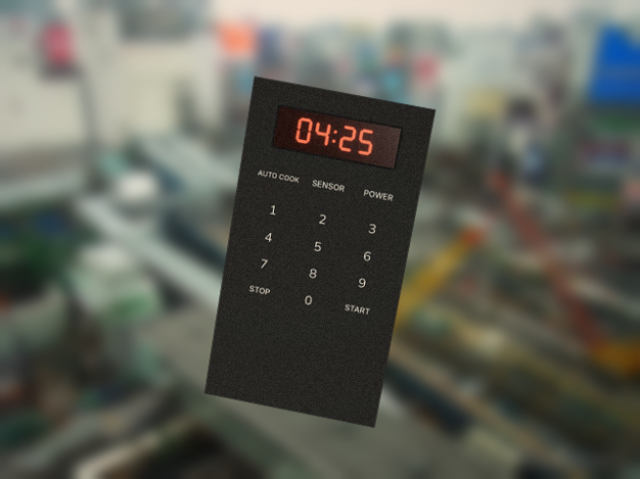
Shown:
4h25
